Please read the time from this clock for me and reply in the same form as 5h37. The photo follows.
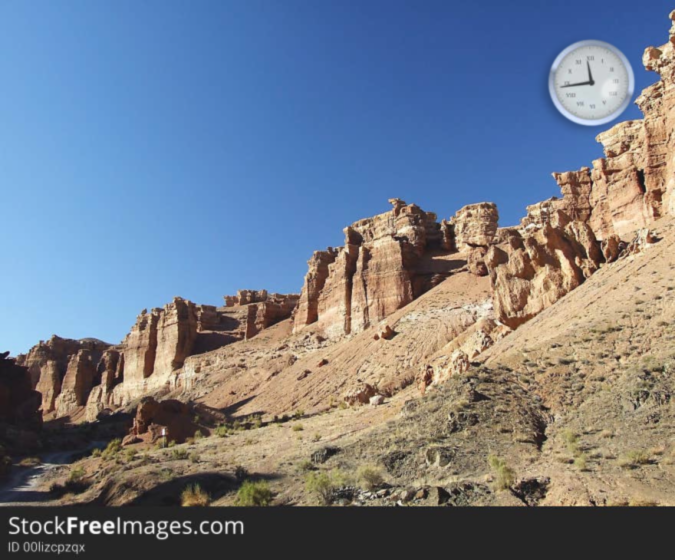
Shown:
11h44
